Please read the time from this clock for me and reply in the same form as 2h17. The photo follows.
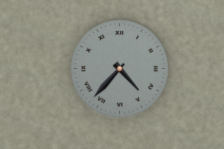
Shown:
4h37
